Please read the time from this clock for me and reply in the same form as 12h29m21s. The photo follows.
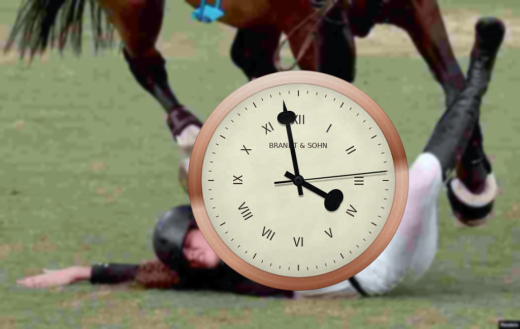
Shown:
3h58m14s
